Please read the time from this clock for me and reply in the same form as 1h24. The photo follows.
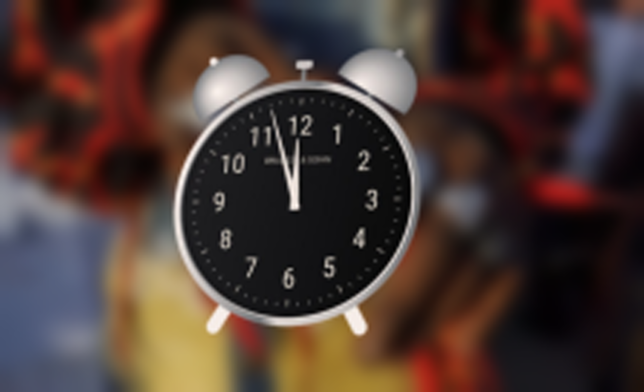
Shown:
11h57
